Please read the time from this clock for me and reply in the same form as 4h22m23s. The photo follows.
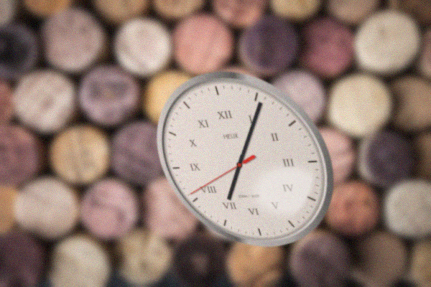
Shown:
7h05m41s
